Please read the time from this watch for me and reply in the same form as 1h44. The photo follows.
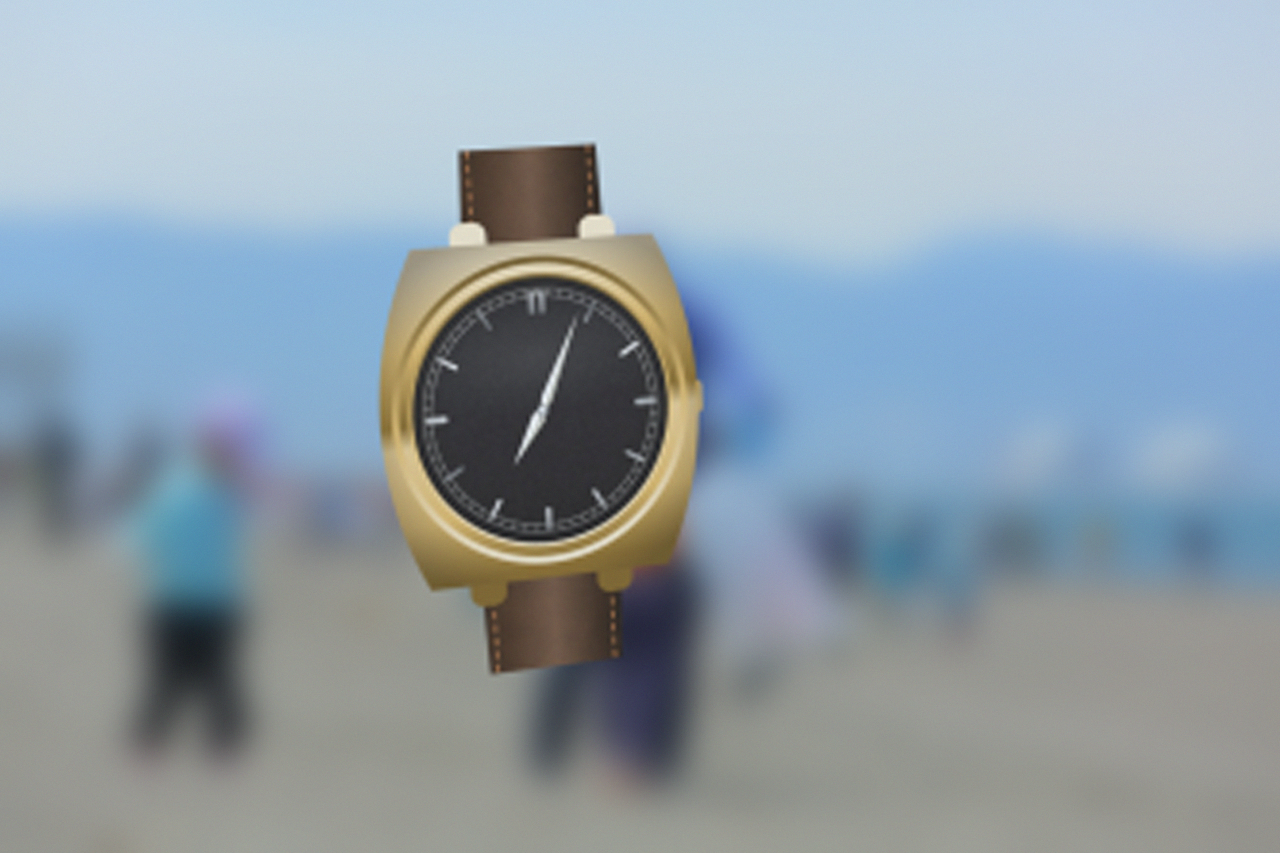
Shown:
7h04
